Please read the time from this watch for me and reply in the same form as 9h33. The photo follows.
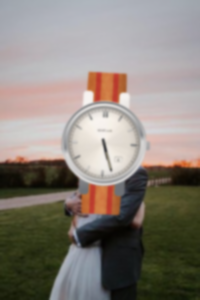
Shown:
5h27
